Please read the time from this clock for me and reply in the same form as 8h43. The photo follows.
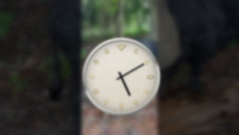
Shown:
5h10
